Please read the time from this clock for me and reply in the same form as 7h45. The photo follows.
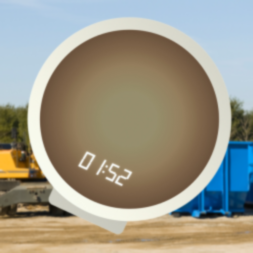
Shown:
1h52
